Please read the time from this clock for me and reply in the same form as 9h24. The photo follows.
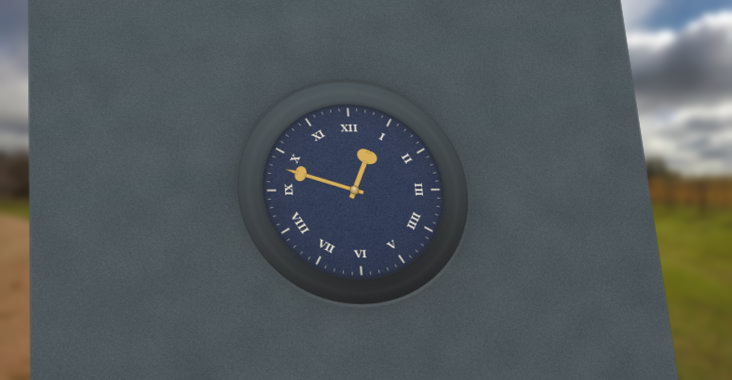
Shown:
12h48
